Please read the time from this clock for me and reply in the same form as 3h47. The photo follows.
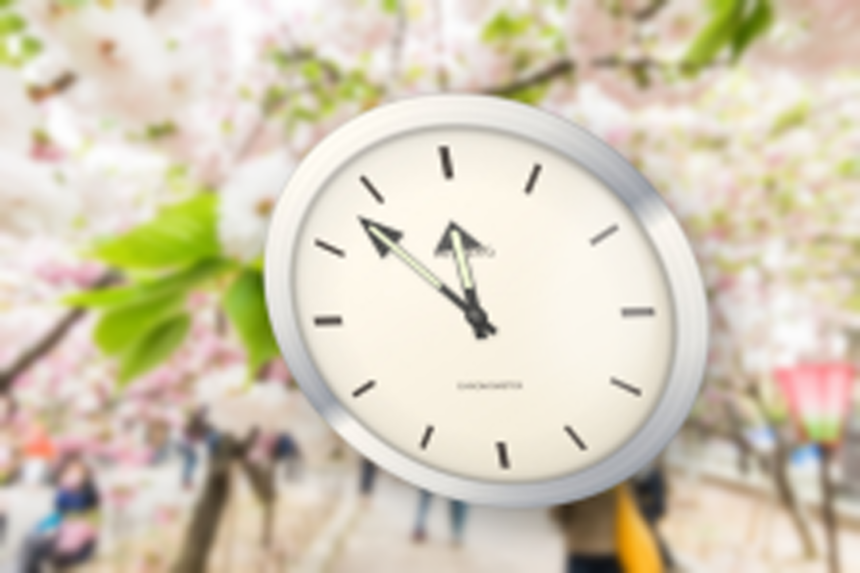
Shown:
11h53
